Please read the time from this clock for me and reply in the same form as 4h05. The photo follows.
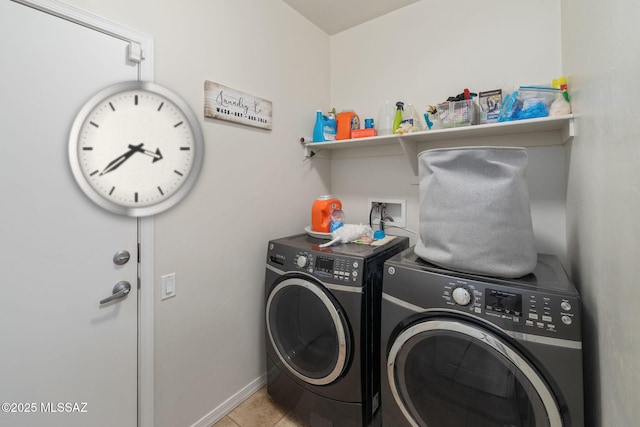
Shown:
3h39
